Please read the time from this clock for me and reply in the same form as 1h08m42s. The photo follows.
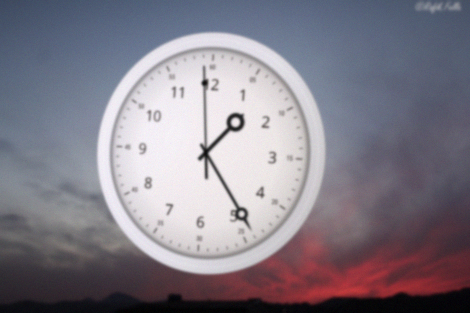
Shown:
1h23m59s
